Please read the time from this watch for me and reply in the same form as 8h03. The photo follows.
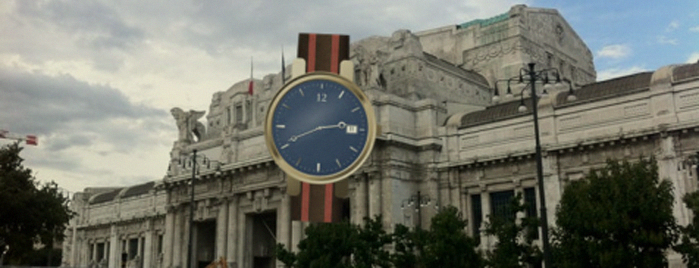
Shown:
2h41
